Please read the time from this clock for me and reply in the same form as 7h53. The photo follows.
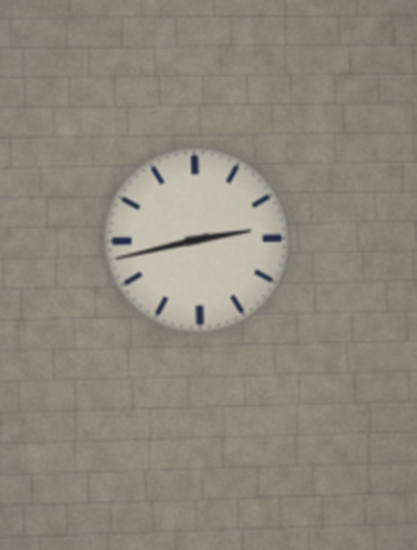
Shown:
2h43
